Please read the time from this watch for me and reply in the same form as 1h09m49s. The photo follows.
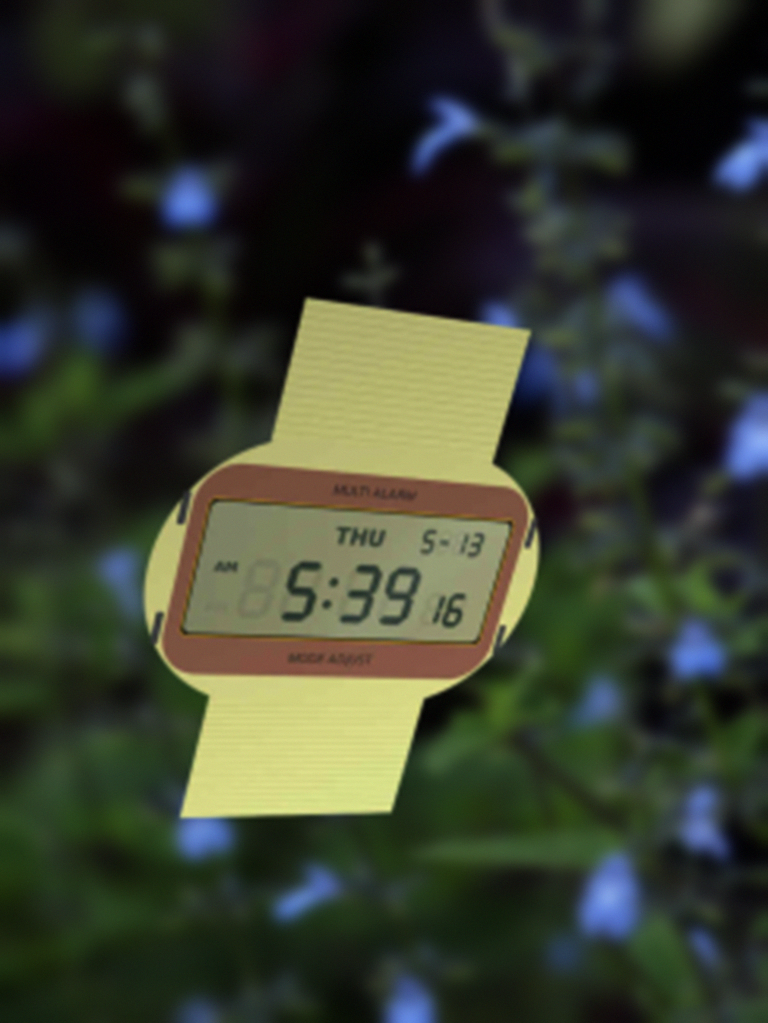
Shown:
5h39m16s
